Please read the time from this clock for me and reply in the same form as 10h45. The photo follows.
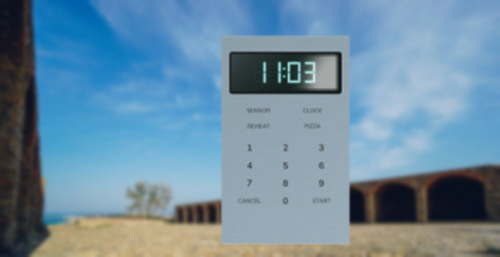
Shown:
11h03
